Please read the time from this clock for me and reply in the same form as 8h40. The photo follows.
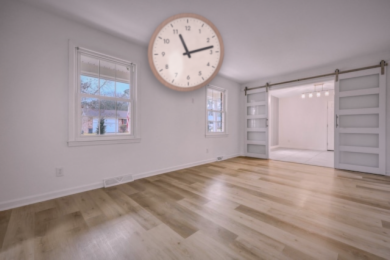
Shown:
11h13
